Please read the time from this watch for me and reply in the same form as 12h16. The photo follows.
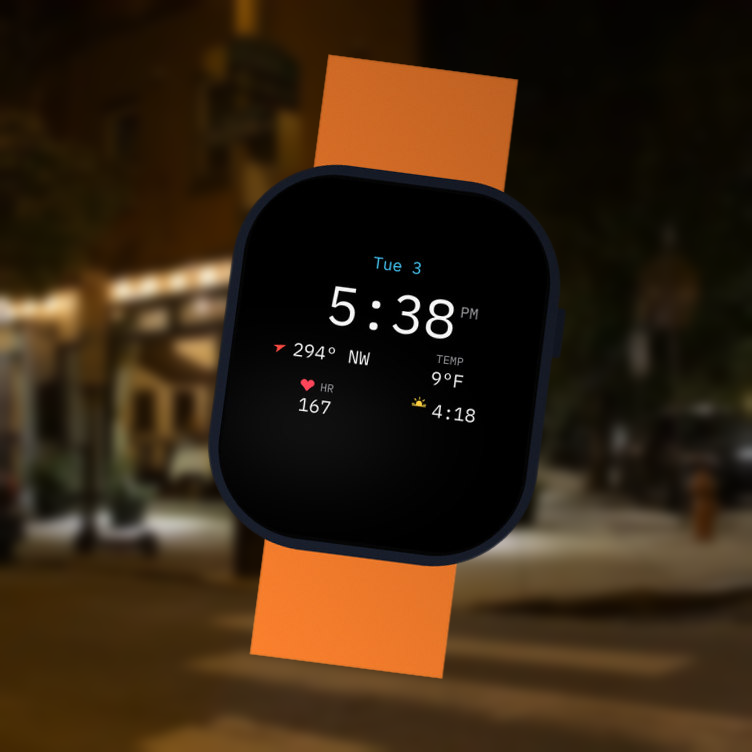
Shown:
5h38
